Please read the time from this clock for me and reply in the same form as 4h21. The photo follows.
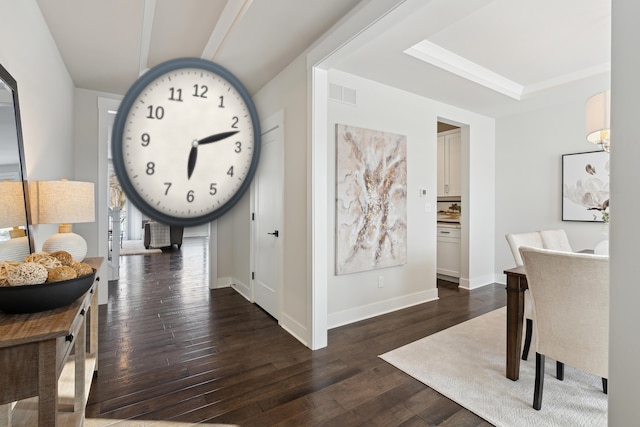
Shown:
6h12
